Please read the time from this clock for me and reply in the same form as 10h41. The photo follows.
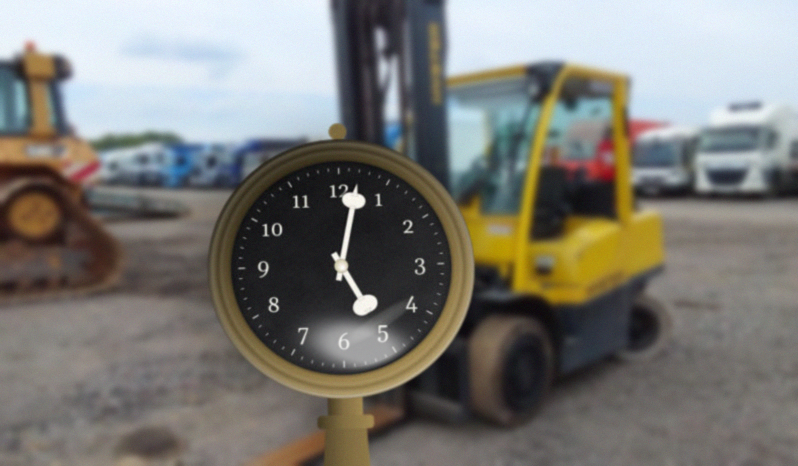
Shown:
5h02
